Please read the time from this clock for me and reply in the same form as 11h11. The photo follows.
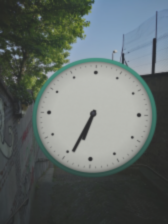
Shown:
6h34
